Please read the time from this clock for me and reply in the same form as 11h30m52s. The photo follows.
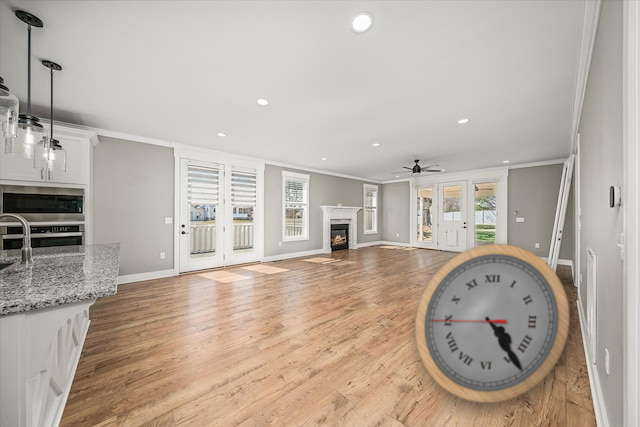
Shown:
4h23m45s
